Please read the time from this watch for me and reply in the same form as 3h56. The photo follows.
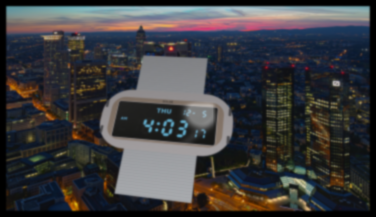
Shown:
4h03
